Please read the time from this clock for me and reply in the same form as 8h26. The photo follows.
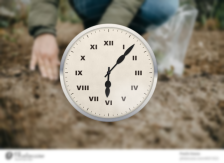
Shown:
6h07
